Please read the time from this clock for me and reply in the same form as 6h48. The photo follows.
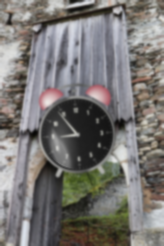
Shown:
8h54
